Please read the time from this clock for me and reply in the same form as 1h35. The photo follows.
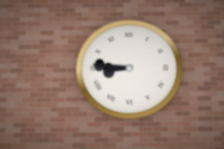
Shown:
8h46
